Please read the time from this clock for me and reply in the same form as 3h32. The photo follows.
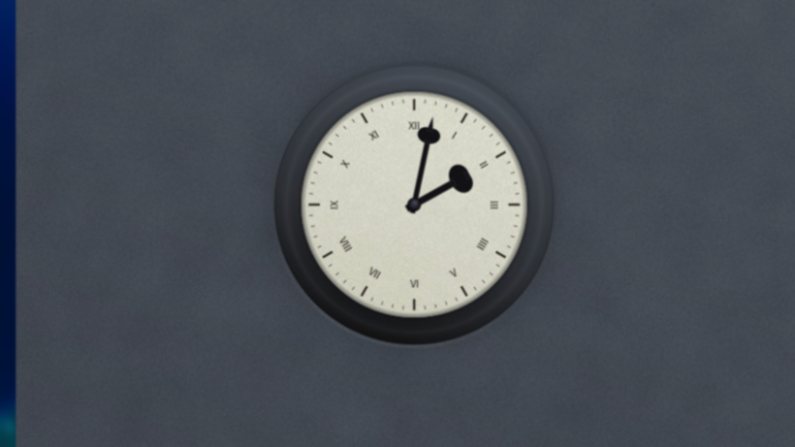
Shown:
2h02
